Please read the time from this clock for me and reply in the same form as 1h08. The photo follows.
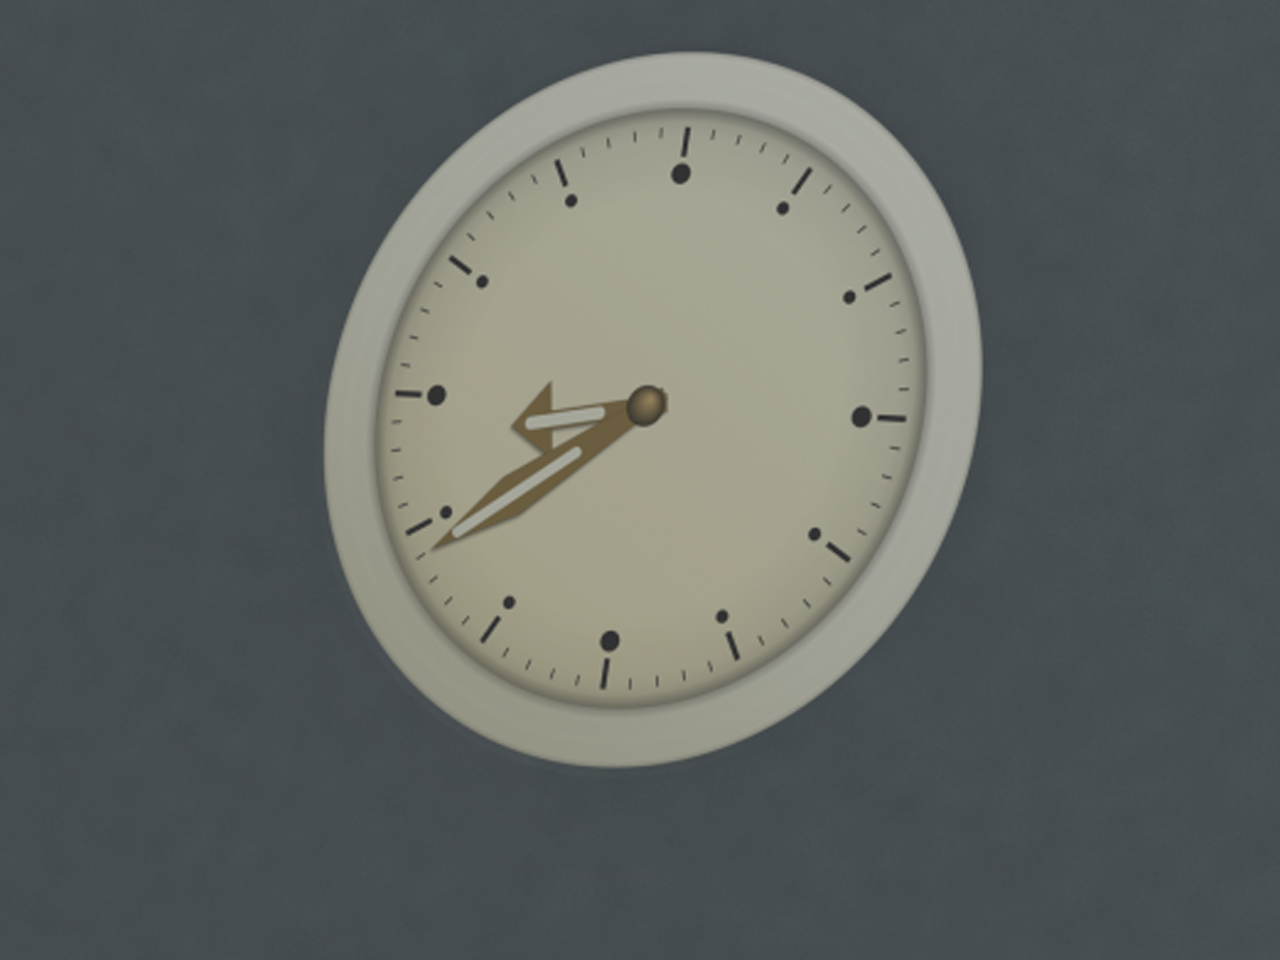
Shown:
8h39
